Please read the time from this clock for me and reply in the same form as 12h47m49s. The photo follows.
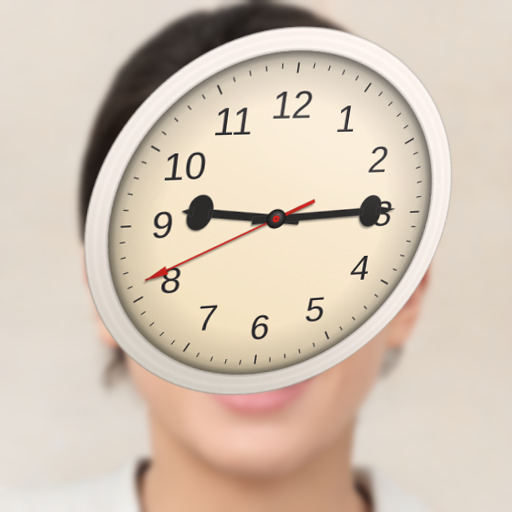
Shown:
9h14m41s
